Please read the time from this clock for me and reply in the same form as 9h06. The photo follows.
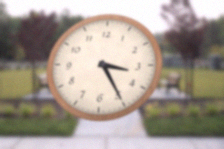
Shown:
3h25
